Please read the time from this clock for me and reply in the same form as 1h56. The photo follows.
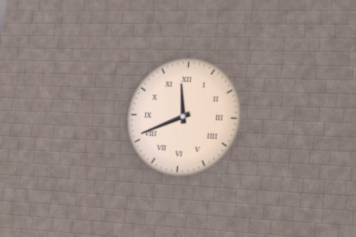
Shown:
11h41
